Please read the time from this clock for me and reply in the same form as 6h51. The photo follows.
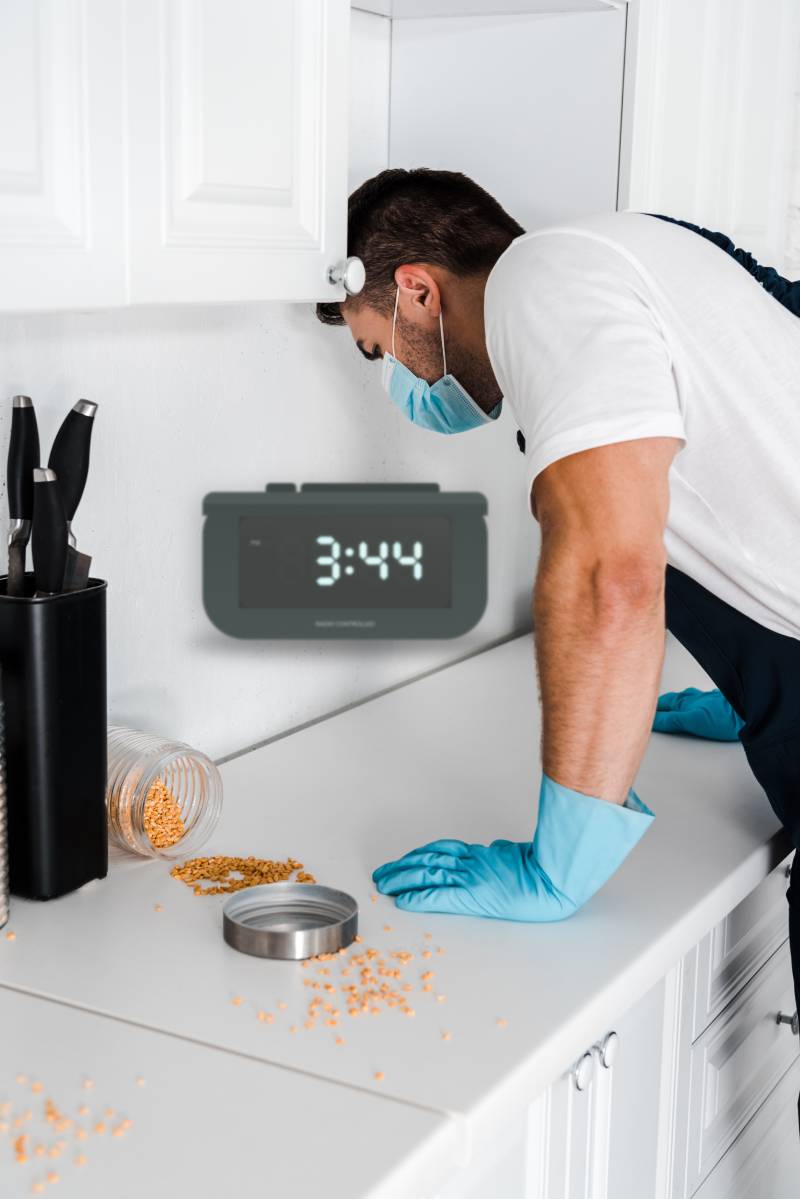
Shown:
3h44
